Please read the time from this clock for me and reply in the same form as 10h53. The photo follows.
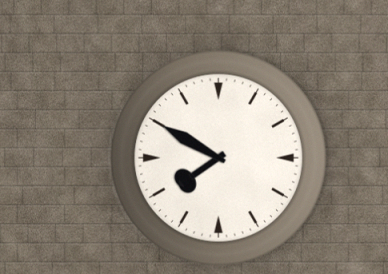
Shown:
7h50
